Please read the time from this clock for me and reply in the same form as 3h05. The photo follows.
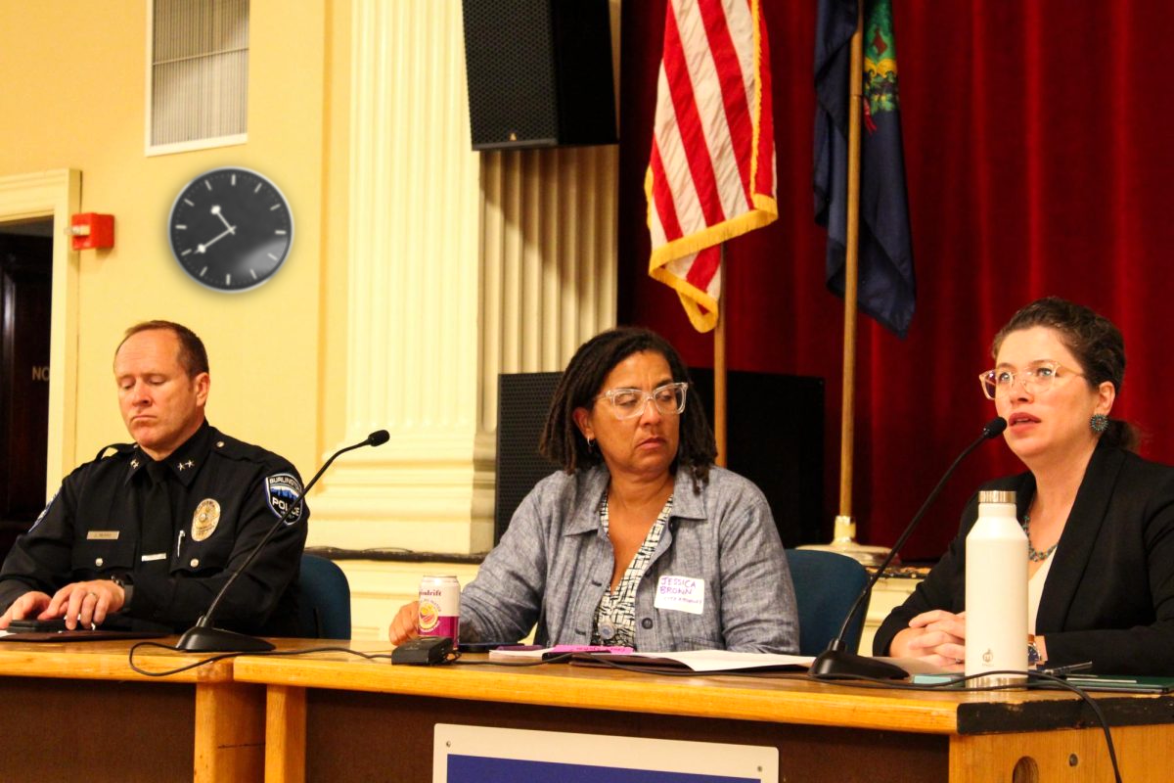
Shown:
10h39
